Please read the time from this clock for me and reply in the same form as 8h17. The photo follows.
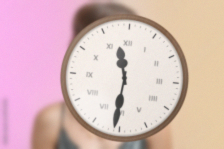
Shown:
11h31
